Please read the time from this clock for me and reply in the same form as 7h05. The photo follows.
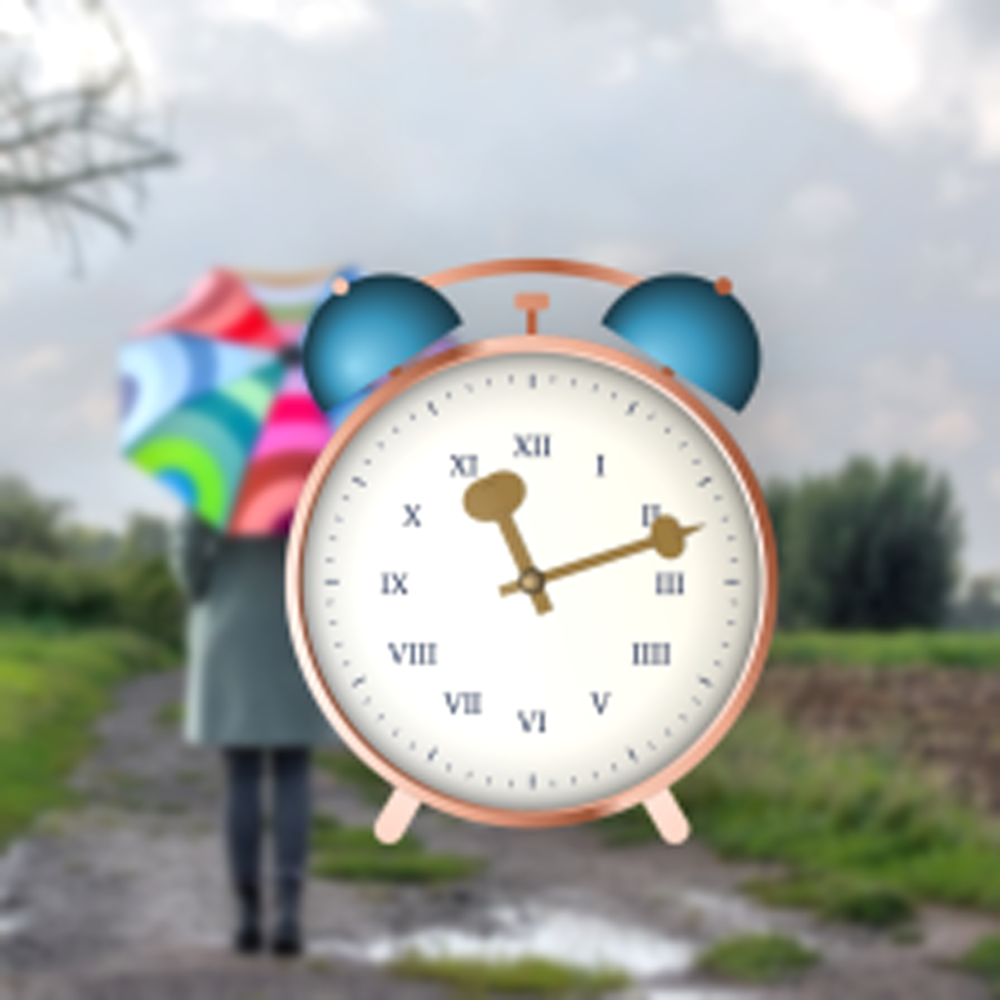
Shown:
11h12
